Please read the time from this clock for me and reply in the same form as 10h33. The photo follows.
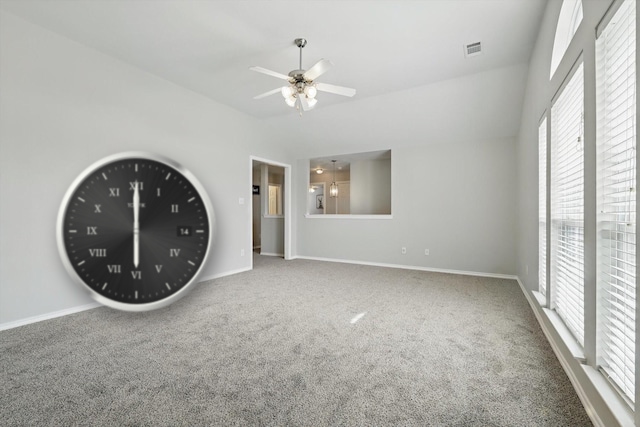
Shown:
6h00
